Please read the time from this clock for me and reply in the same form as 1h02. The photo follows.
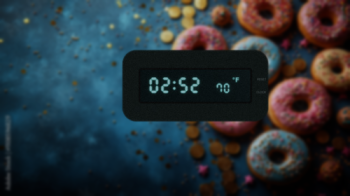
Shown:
2h52
